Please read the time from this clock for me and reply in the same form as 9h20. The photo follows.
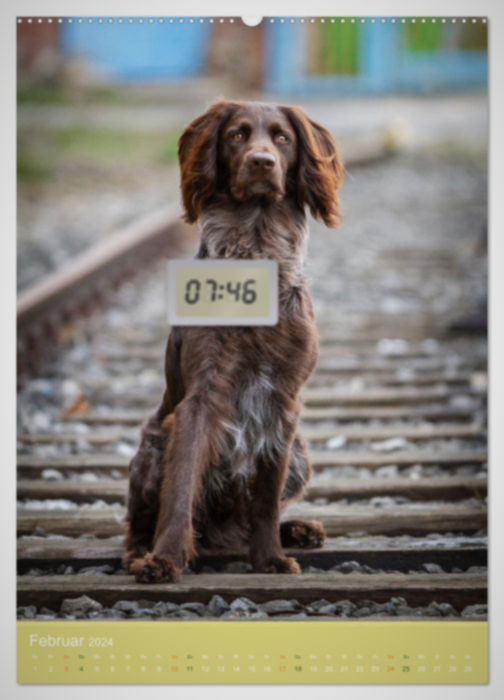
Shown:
7h46
